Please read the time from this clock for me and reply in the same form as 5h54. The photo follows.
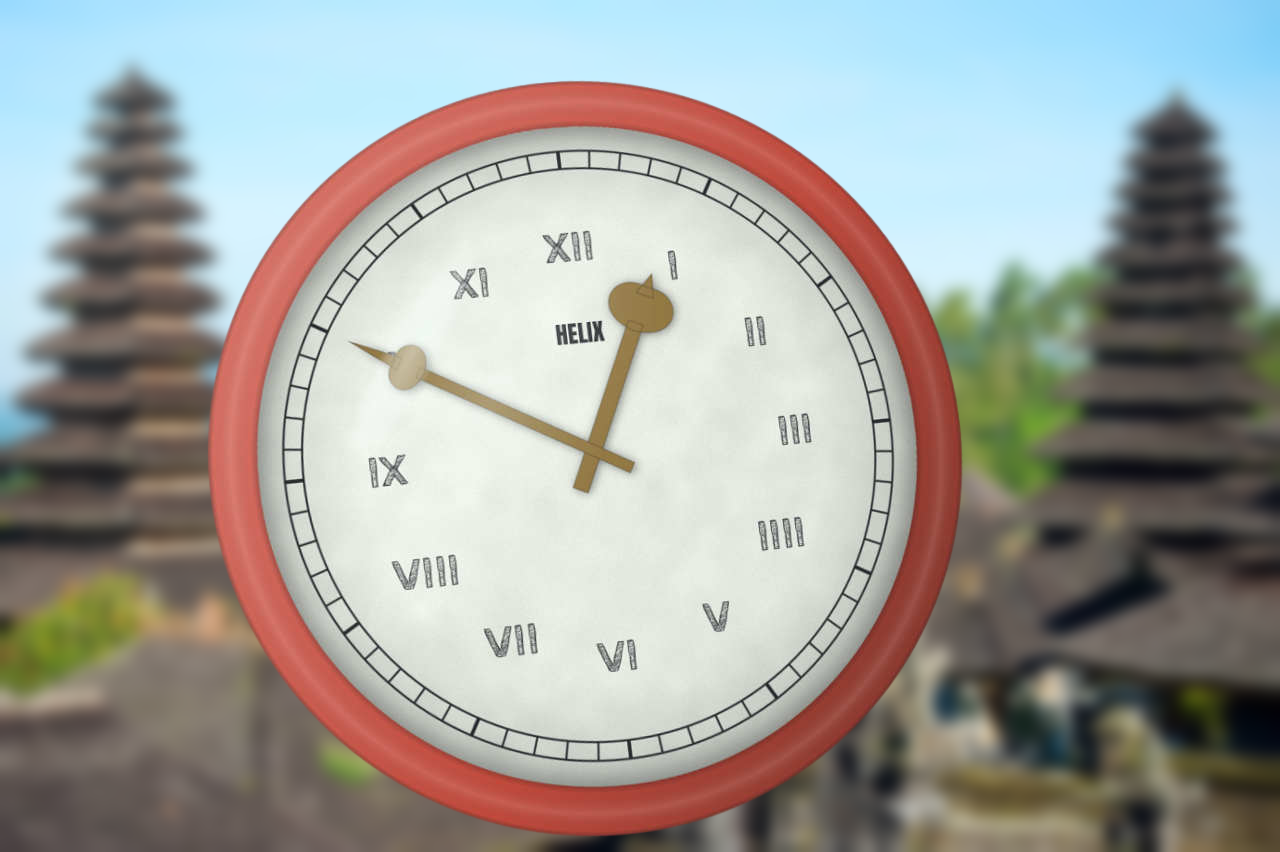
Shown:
12h50
